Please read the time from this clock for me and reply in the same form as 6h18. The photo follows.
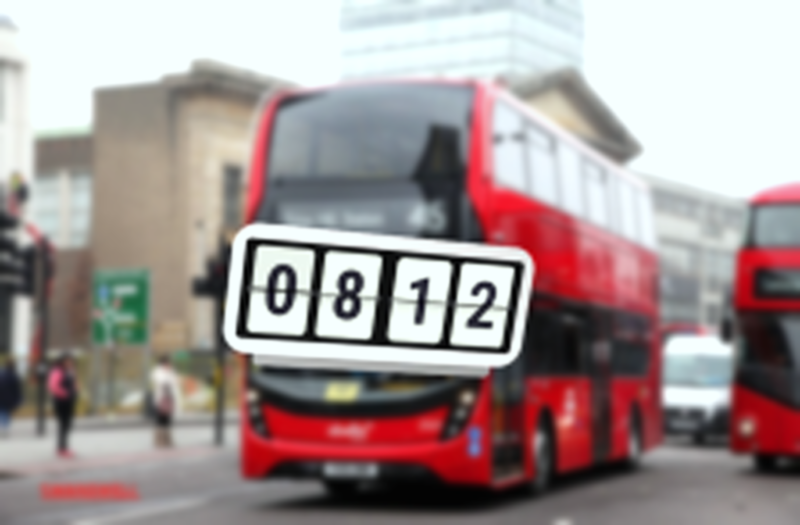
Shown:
8h12
